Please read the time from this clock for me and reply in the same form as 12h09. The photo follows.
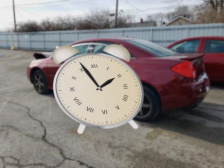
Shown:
1h56
